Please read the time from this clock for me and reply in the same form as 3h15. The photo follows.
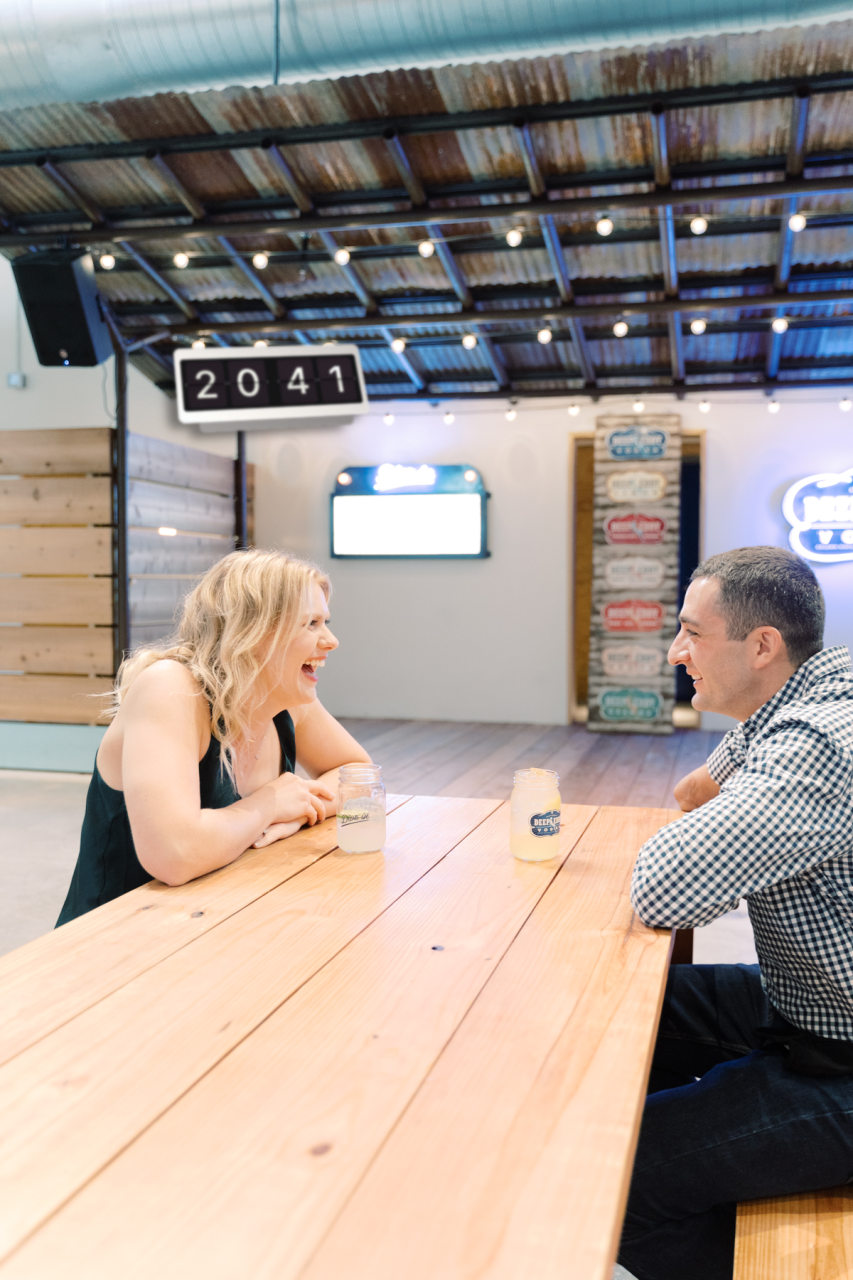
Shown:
20h41
